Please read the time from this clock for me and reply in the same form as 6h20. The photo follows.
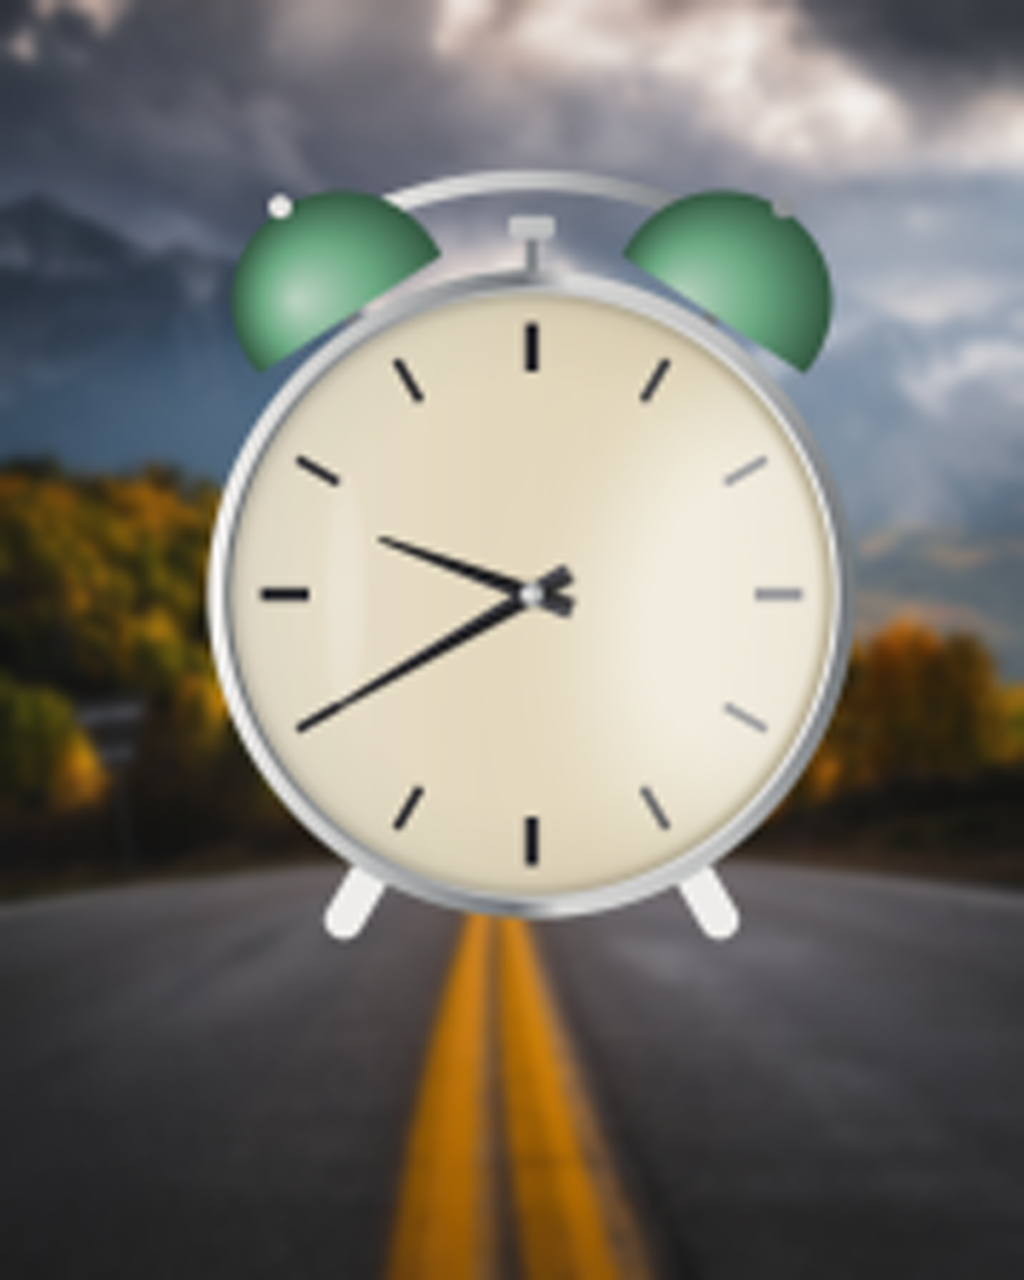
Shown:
9h40
